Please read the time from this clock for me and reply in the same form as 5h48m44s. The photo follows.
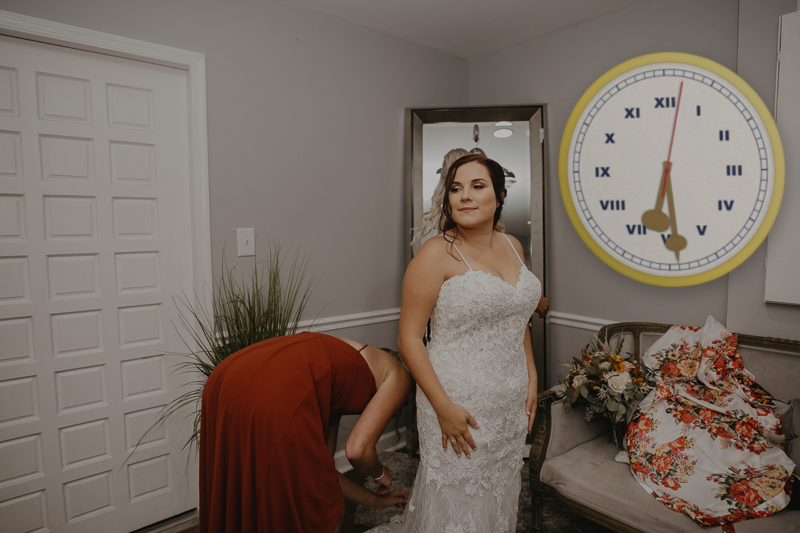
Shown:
6h29m02s
